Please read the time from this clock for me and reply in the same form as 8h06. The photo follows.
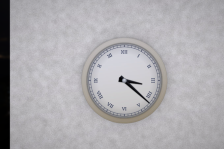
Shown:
3h22
